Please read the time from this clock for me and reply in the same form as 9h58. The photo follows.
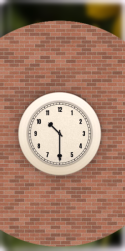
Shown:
10h30
